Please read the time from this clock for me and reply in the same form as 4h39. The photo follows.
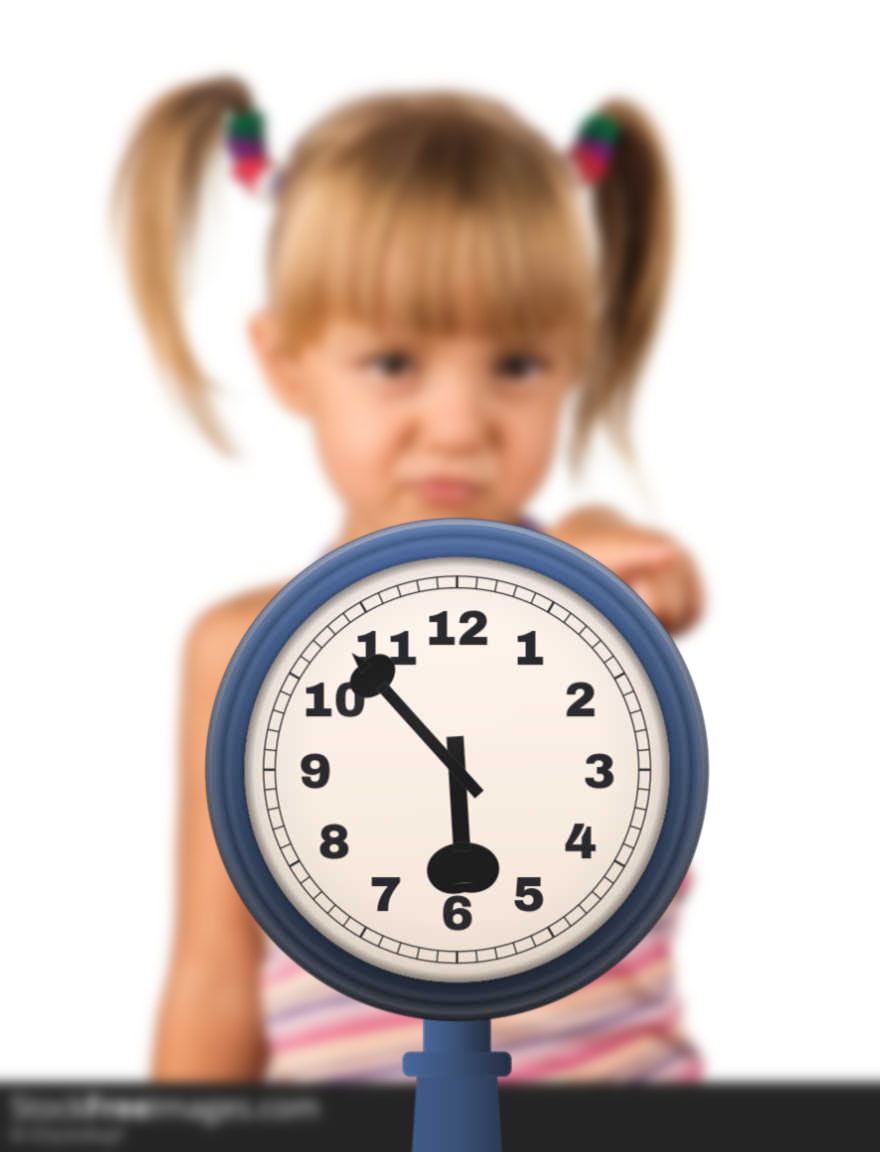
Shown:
5h53
